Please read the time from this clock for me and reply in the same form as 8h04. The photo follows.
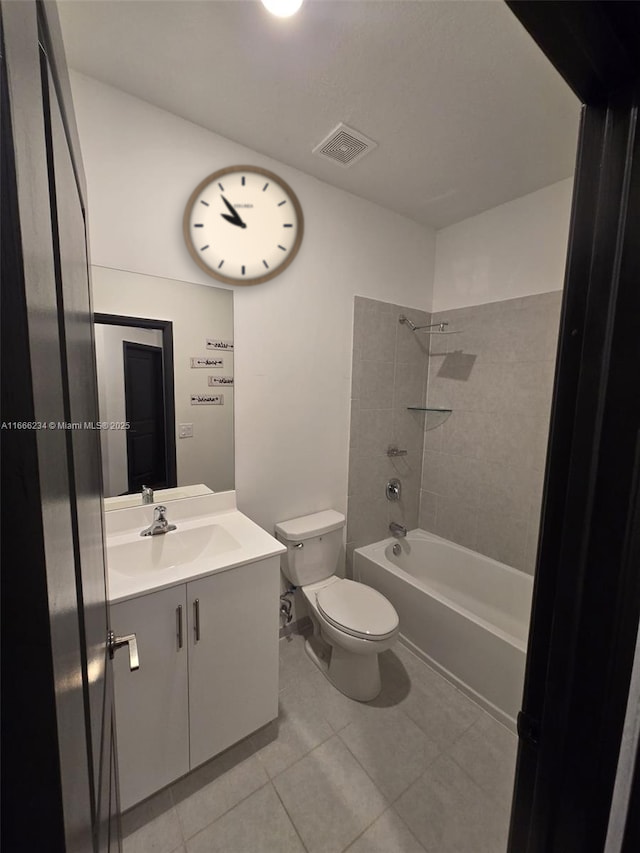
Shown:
9h54
